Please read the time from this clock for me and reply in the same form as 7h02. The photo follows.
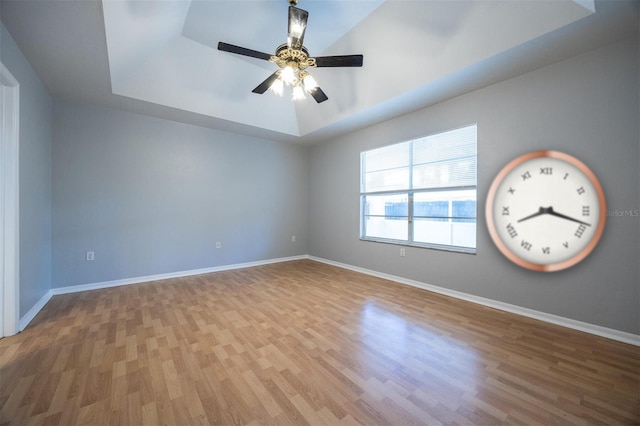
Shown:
8h18
